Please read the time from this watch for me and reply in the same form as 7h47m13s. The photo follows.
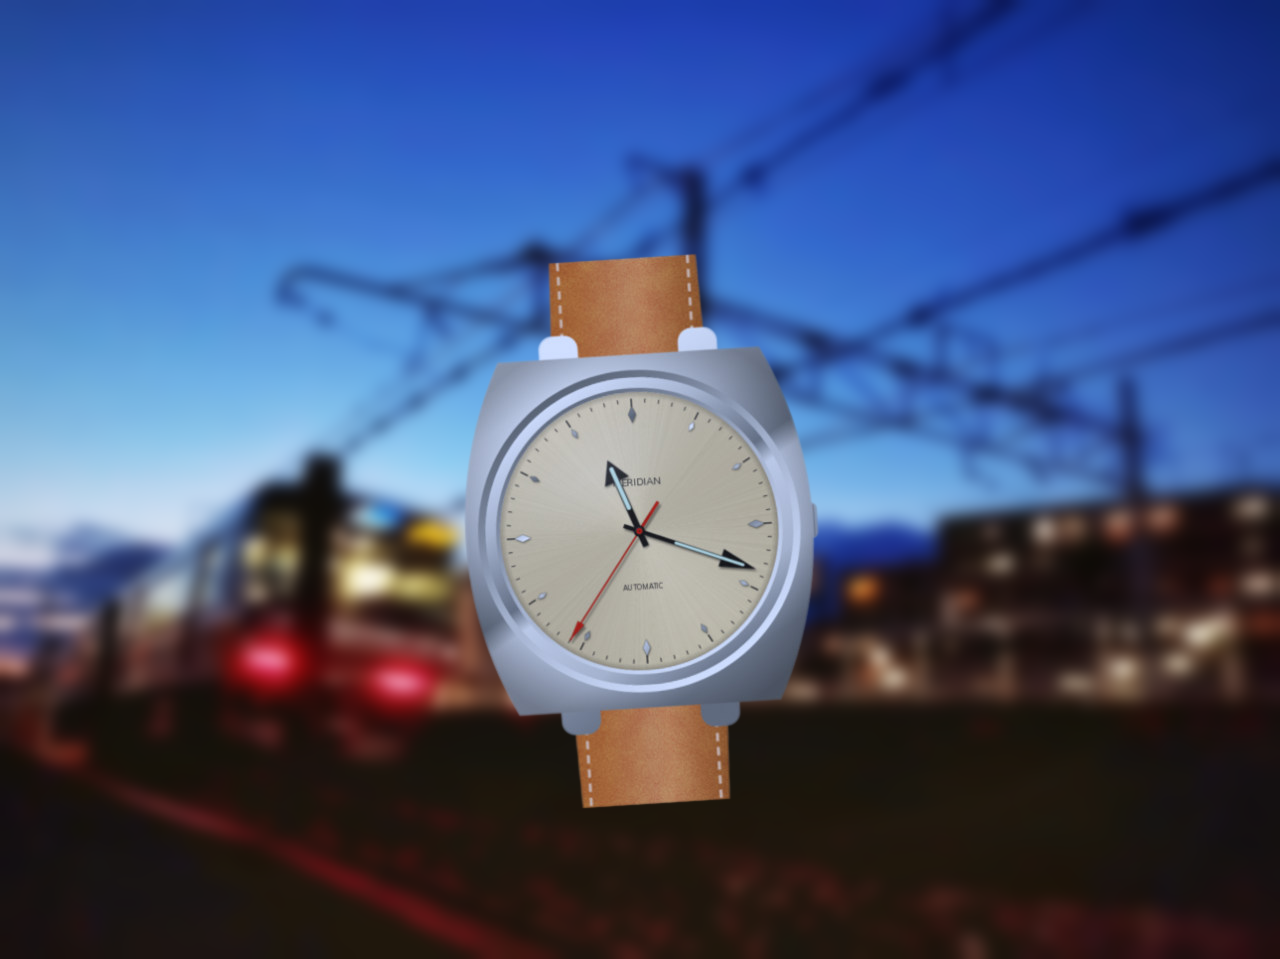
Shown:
11h18m36s
